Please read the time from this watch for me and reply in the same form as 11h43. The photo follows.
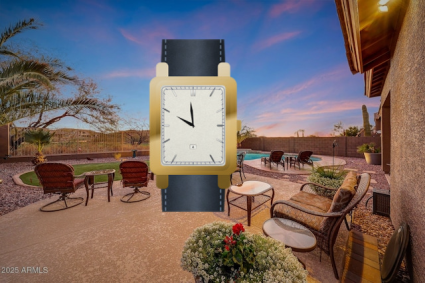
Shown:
9h59
